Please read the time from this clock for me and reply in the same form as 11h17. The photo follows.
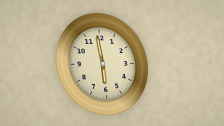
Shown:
5h59
